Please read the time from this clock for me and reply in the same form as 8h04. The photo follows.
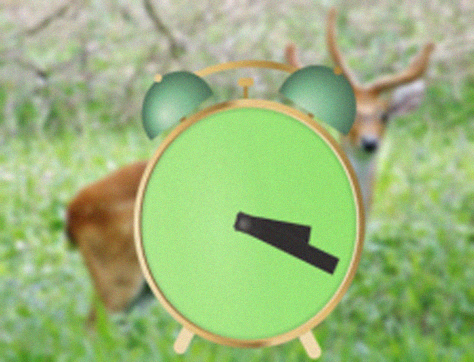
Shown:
3h19
